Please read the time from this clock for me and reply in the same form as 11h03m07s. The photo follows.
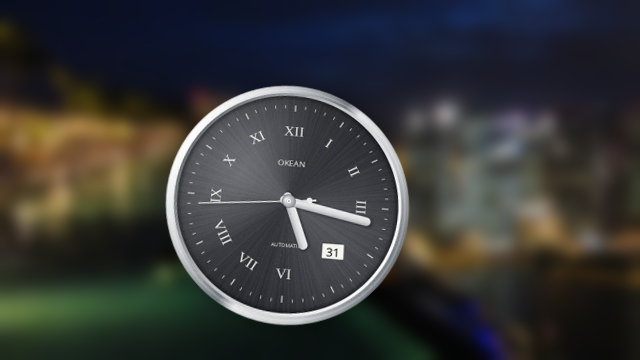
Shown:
5h16m44s
